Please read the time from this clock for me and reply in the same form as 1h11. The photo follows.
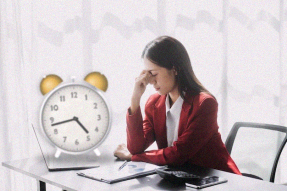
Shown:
4h43
